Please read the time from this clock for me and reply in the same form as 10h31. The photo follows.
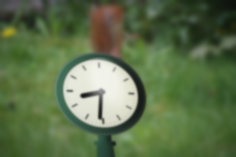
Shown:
8h31
